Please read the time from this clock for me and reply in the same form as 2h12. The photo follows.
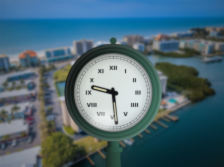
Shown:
9h29
